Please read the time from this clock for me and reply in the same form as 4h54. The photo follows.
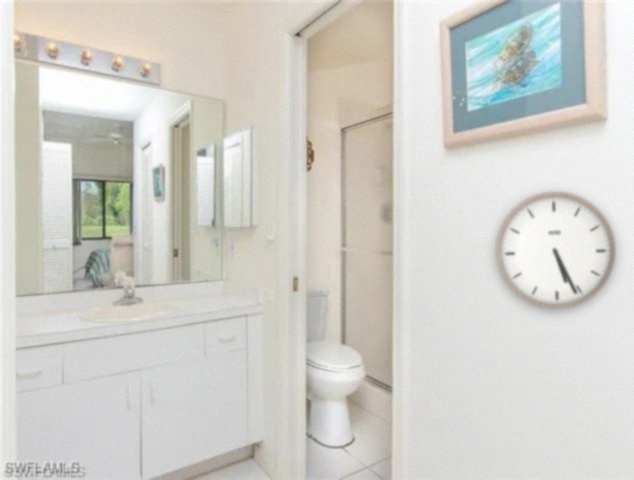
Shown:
5h26
